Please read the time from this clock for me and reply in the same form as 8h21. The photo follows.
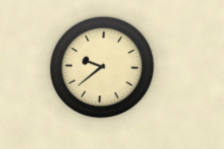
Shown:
9h38
